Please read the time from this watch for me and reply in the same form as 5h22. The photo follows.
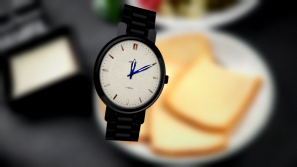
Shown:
12h10
